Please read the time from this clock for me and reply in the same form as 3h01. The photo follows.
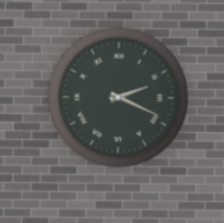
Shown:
2h19
